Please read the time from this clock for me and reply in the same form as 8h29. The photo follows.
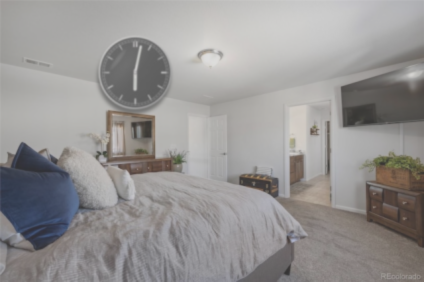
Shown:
6h02
